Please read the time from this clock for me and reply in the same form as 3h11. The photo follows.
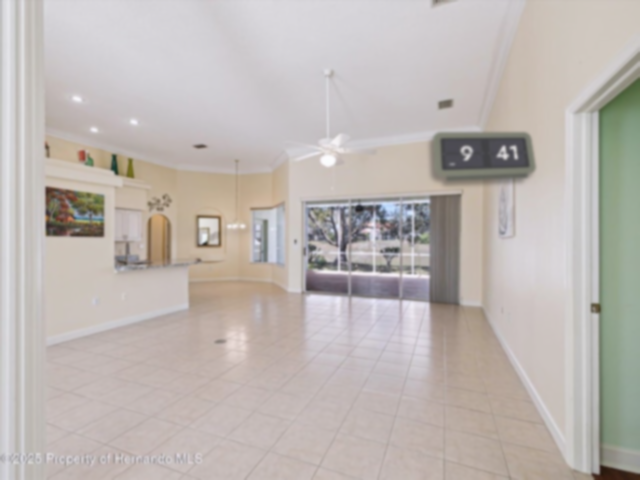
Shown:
9h41
